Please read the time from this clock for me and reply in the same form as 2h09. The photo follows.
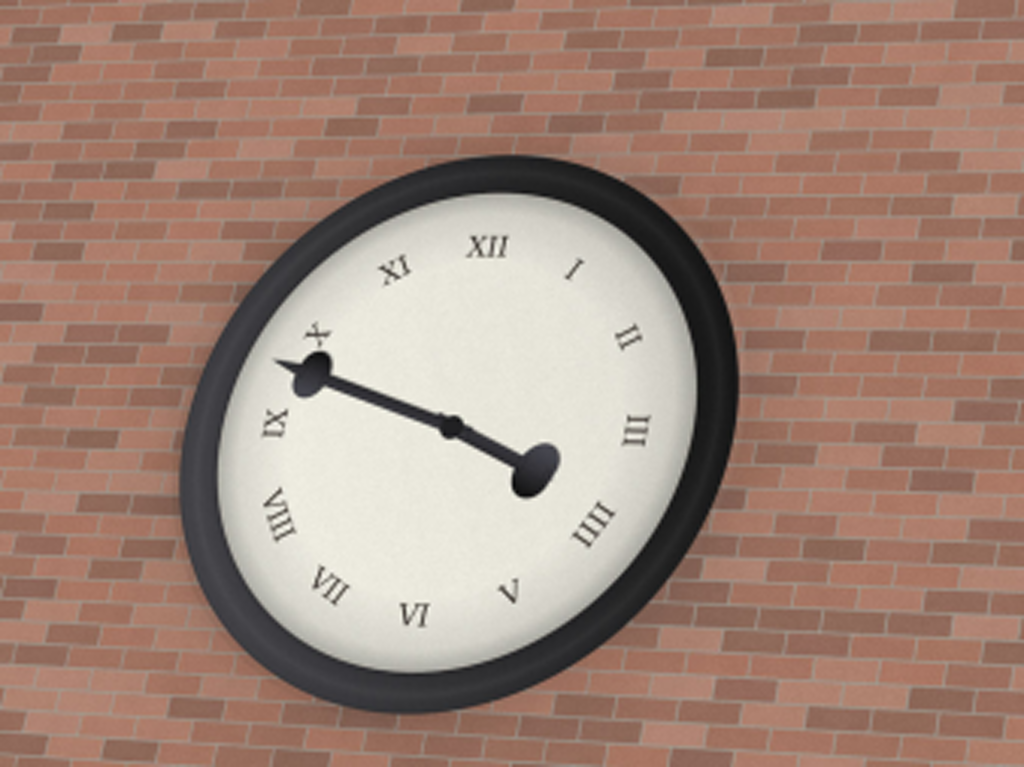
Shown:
3h48
